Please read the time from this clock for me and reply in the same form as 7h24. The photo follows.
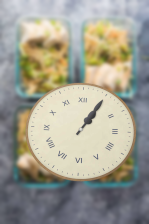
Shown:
1h05
